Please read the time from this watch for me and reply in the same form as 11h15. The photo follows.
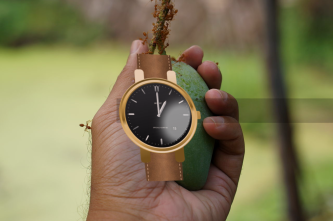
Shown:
1h00
